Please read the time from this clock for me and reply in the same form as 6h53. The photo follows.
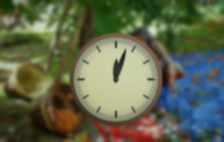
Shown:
12h03
